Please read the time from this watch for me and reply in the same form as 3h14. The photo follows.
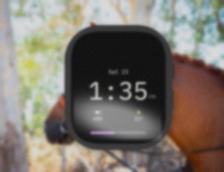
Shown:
1h35
